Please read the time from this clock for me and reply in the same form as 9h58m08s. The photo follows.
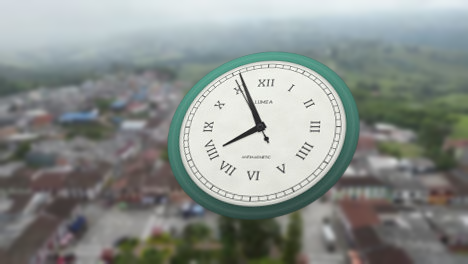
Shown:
7h55m55s
